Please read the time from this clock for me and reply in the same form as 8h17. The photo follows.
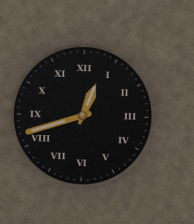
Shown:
12h42
